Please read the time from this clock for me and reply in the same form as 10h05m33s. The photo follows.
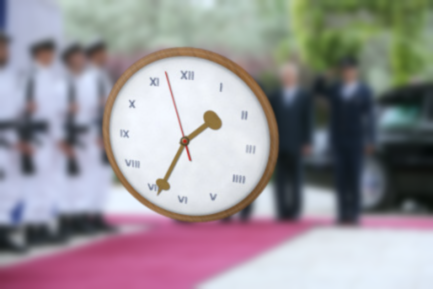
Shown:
1h33m57s
